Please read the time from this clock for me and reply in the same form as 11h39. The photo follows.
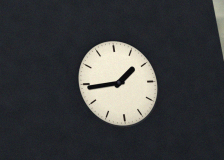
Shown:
1h44
